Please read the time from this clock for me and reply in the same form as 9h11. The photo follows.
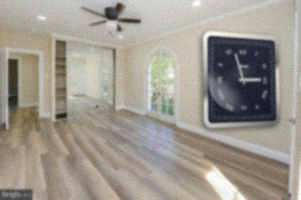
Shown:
2h57
